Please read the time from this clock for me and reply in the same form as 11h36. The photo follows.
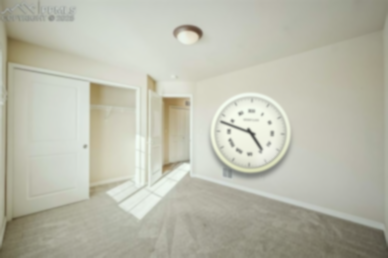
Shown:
4h48
